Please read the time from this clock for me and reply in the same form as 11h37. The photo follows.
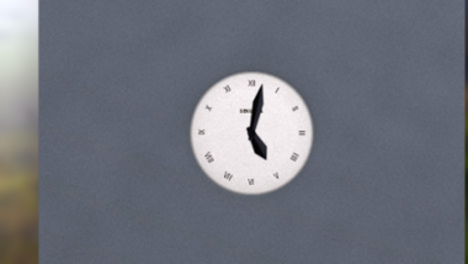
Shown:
5h02
